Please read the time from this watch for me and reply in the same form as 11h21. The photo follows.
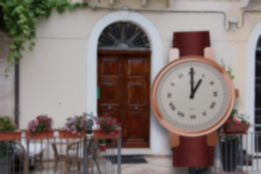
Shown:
1h00
